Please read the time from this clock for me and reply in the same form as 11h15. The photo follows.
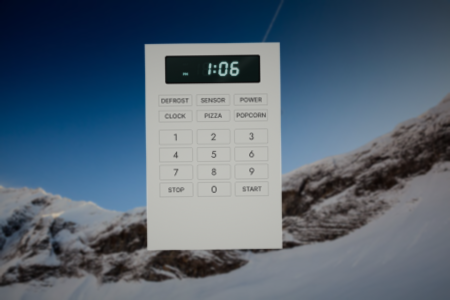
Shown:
1h06
